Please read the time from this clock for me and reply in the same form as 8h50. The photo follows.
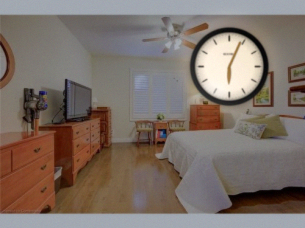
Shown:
6h04
